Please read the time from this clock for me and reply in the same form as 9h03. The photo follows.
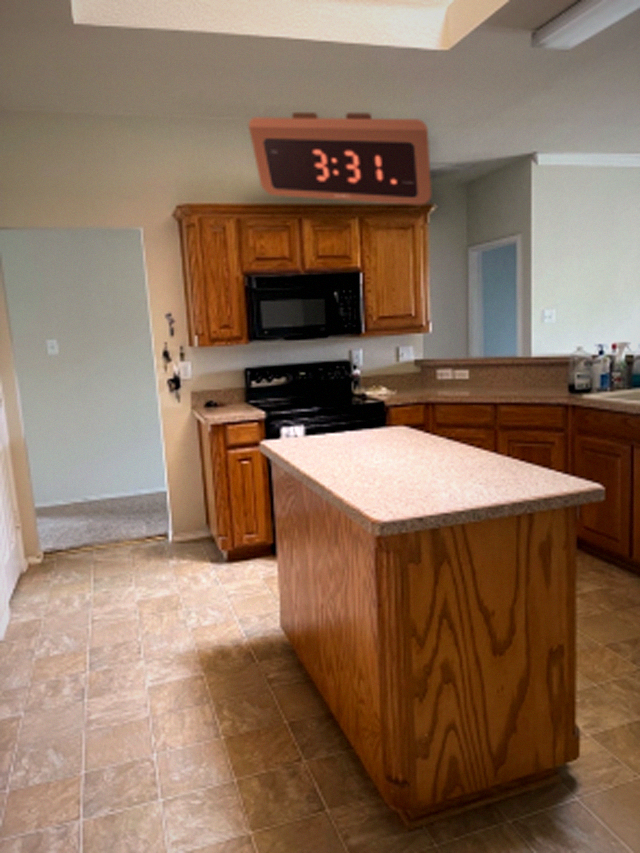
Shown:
3h31
